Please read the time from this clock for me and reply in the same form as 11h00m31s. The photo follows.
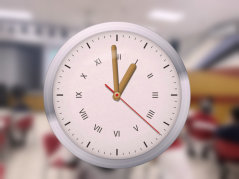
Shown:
12h59m22s
